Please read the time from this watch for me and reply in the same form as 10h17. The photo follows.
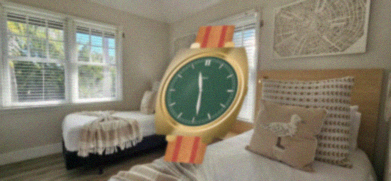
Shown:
11h29
